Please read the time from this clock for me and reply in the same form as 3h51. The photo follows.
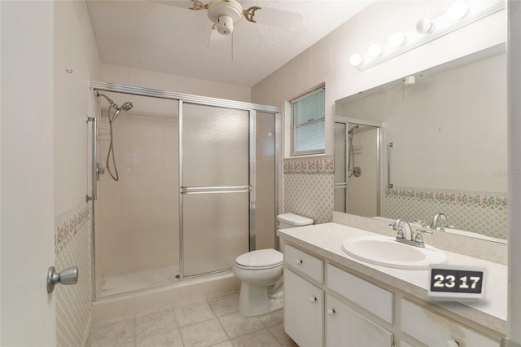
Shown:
23h17
